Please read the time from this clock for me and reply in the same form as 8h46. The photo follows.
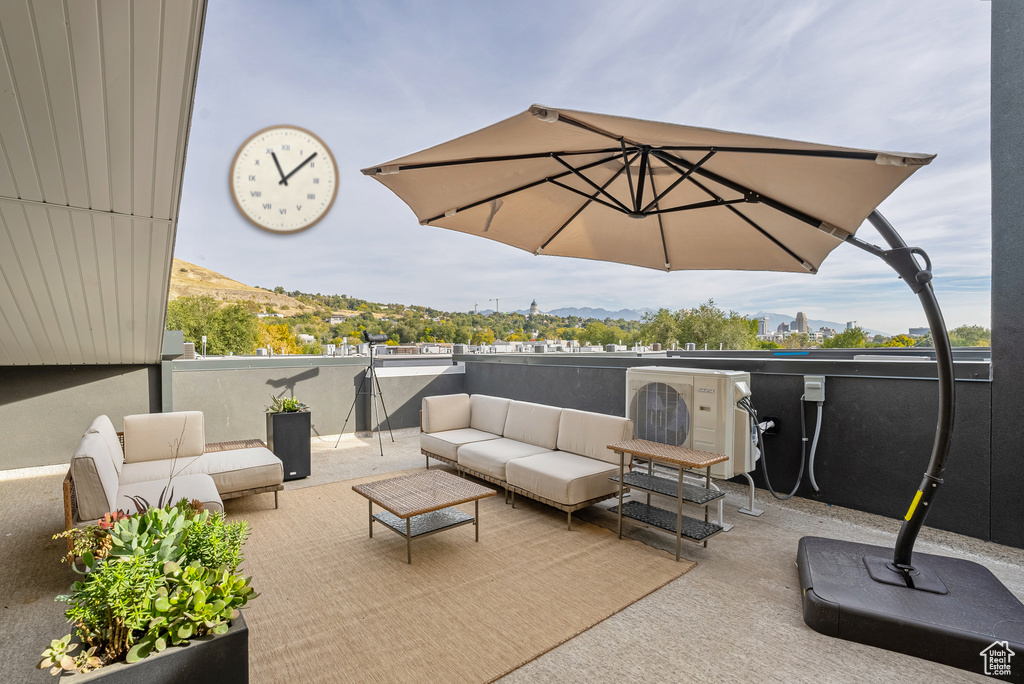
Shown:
11h08
